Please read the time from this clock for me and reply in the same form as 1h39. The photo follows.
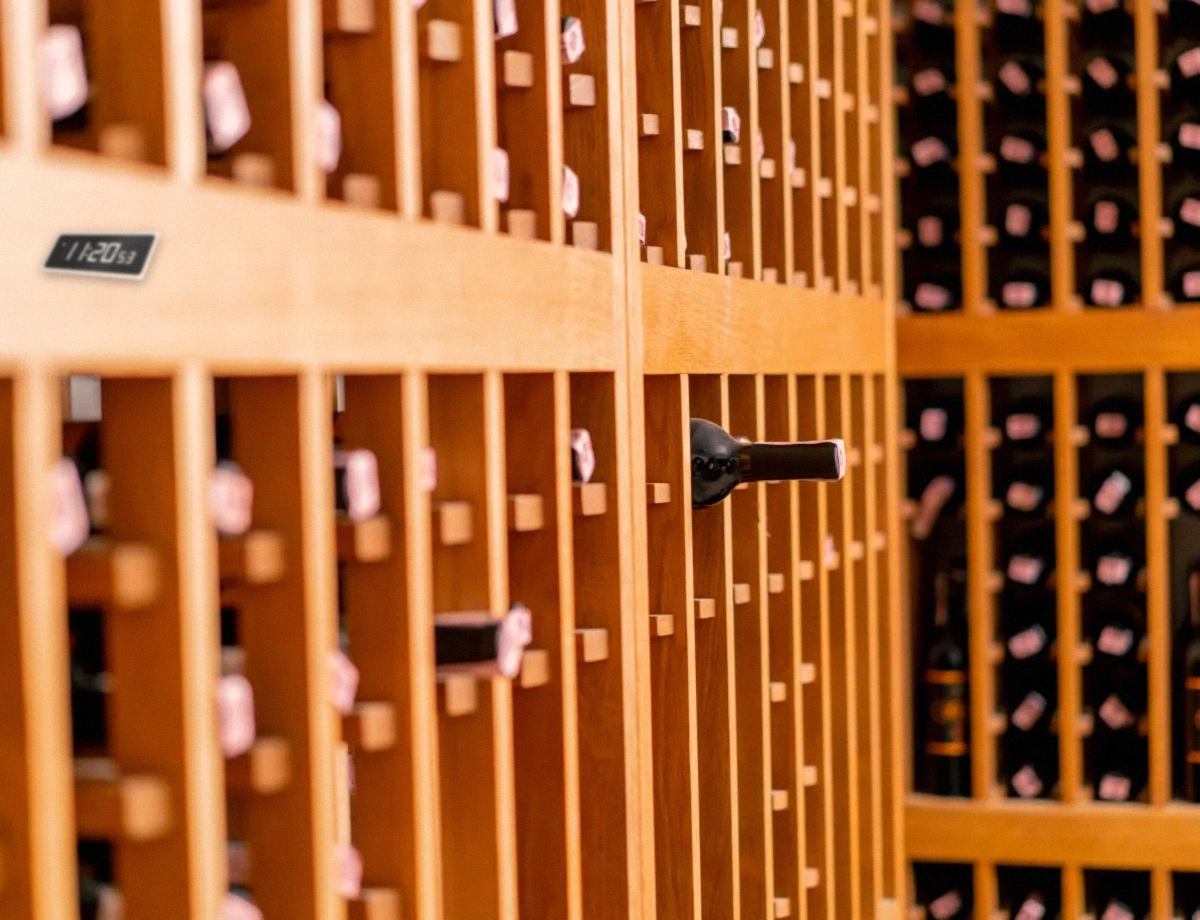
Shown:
11h20
